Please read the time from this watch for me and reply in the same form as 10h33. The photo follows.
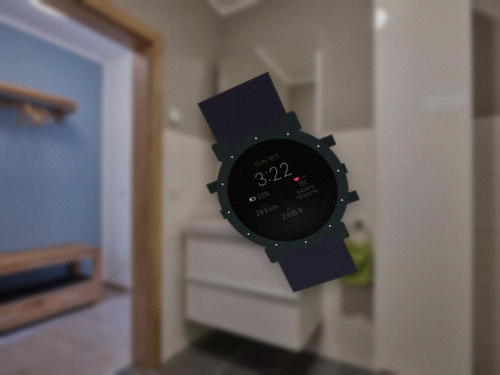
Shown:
3h22
